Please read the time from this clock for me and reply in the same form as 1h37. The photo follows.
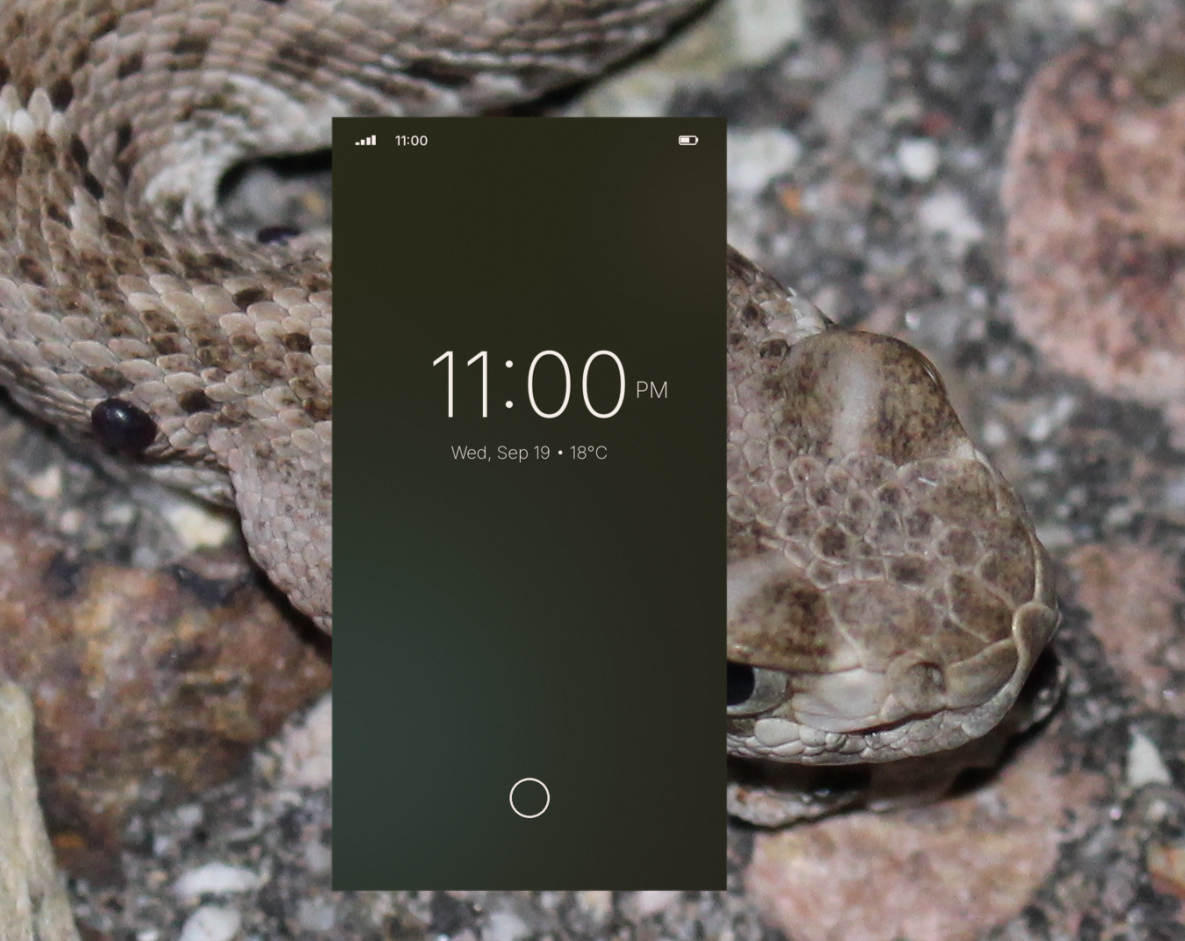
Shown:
11h00
